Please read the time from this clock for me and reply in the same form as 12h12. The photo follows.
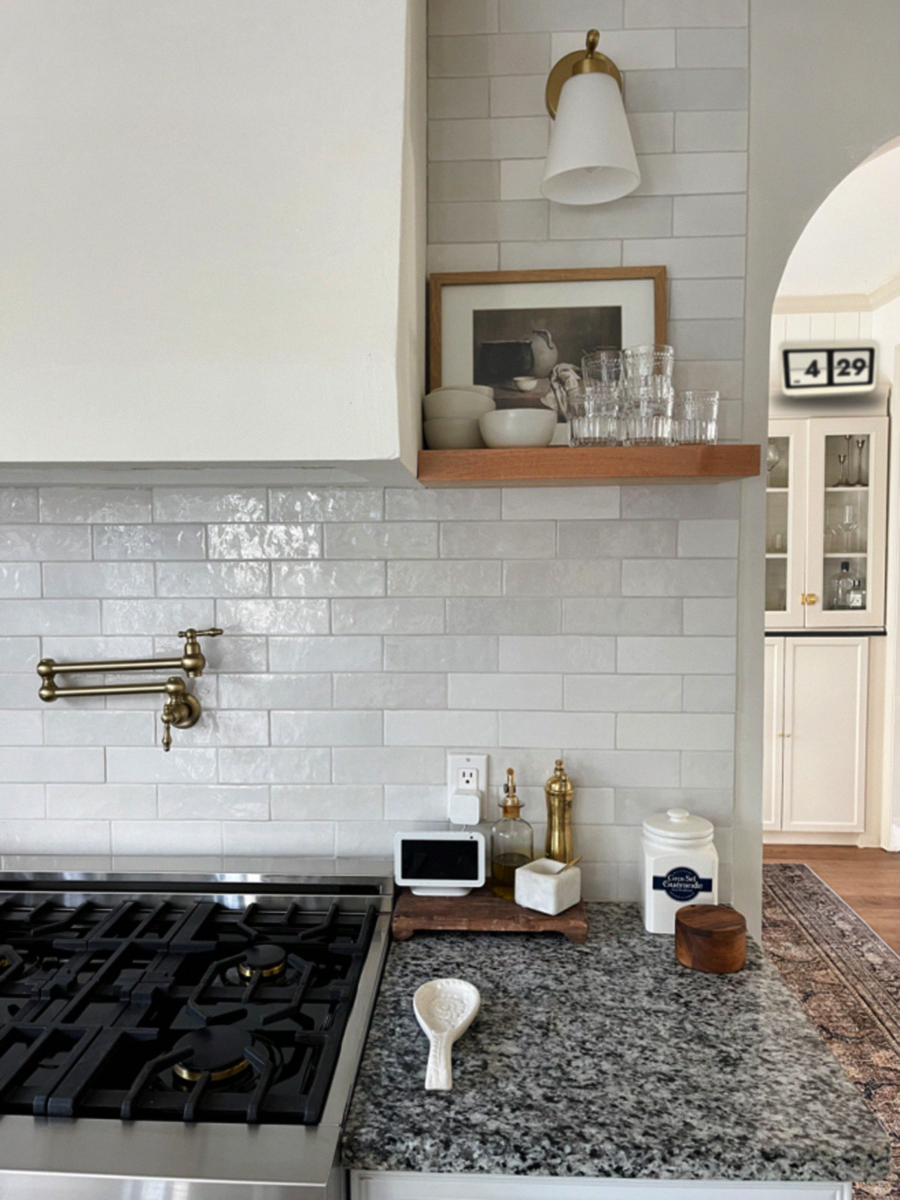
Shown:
4h29
